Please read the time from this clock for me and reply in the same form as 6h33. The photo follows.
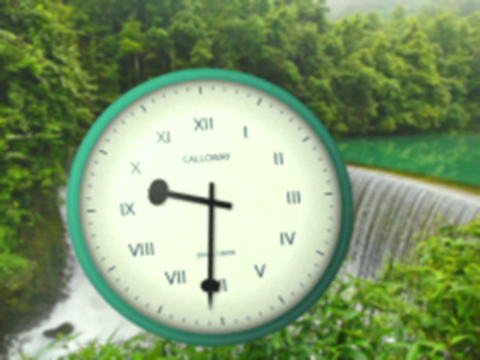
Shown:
9h31
